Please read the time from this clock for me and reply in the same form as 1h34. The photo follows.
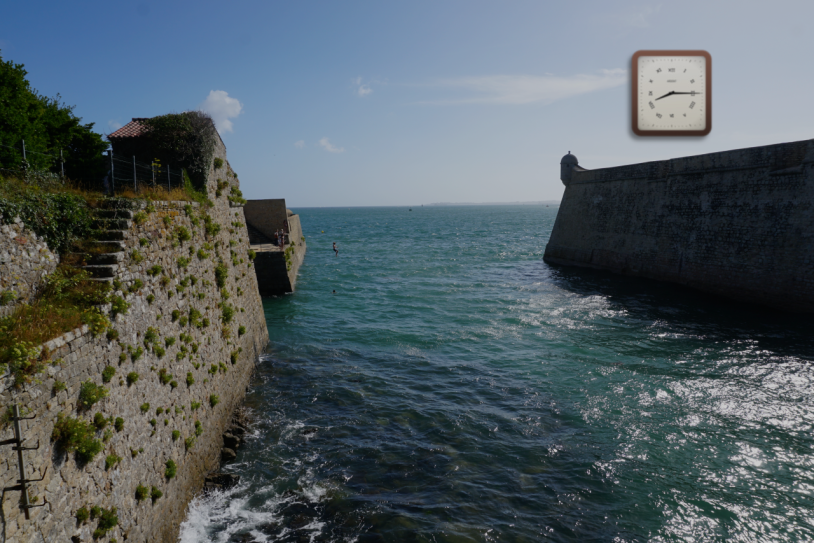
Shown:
8h15
